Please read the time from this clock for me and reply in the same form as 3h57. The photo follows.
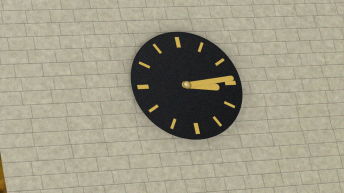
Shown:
3h14
